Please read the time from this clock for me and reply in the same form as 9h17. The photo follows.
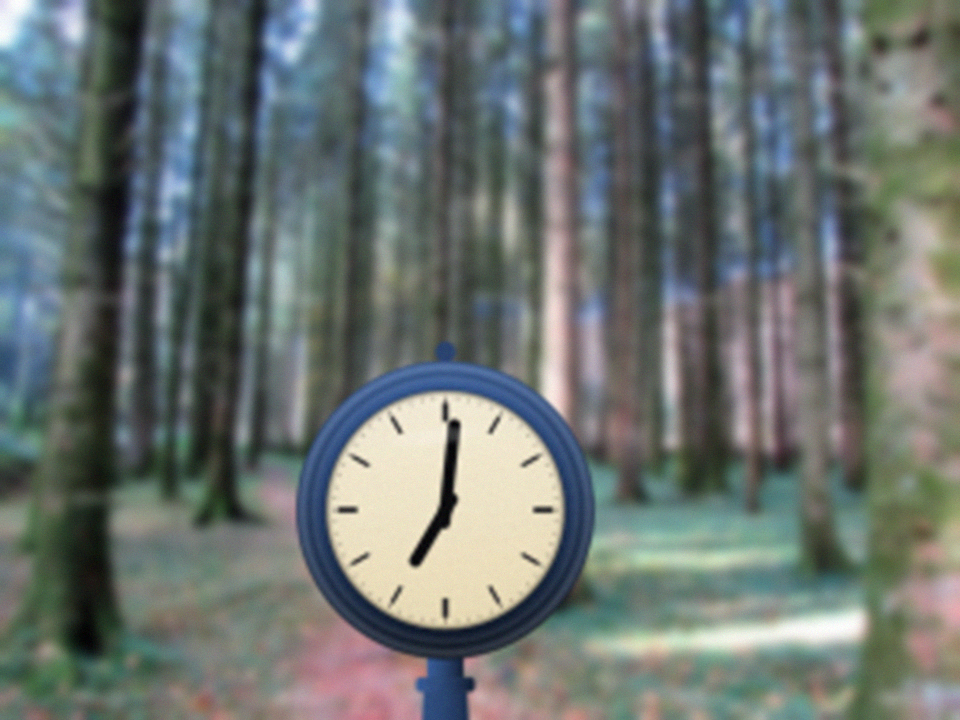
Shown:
7h01
